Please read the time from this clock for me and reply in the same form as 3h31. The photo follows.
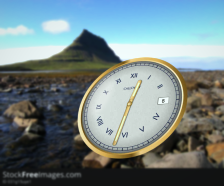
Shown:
12h32
